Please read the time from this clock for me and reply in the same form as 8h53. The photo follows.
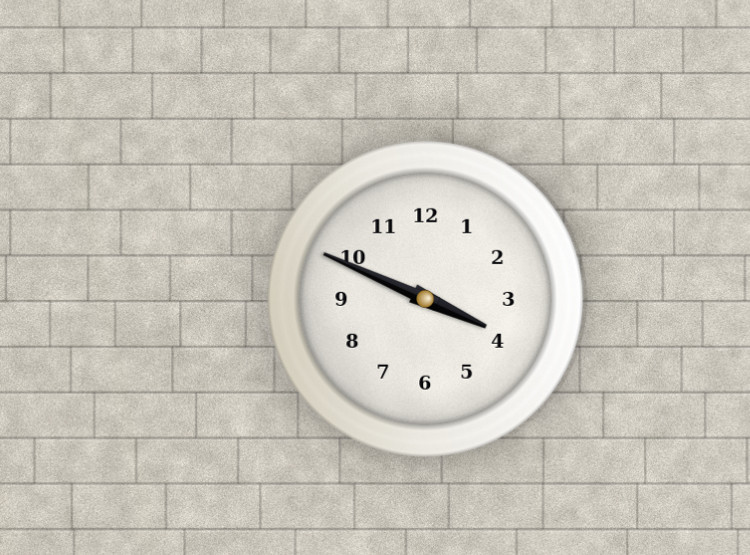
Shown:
3h49
